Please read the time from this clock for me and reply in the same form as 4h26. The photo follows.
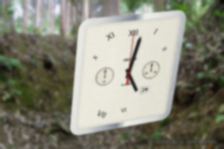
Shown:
5h02
